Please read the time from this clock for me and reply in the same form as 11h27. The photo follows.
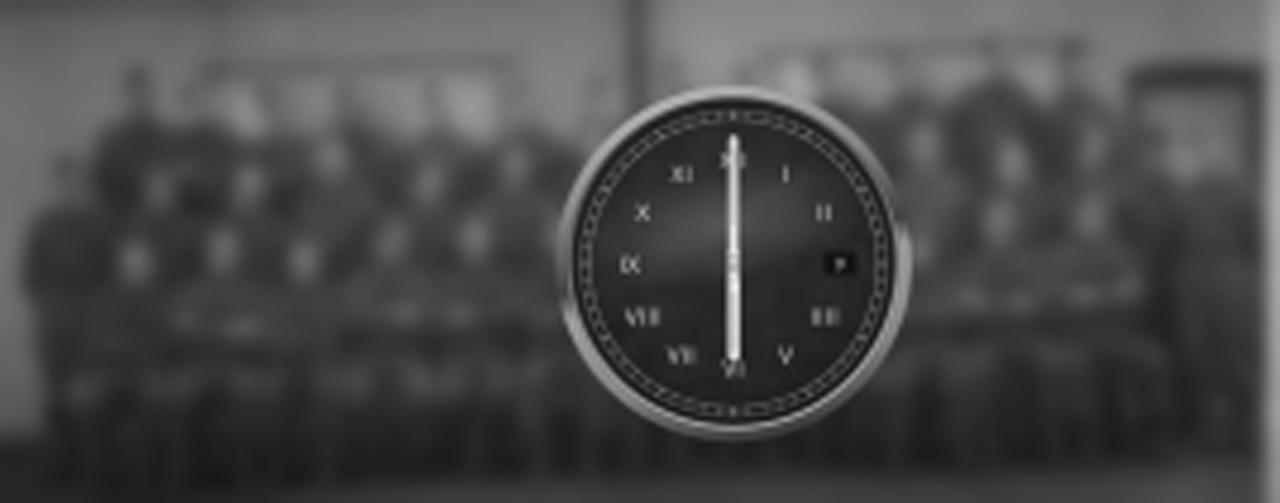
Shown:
6h00
